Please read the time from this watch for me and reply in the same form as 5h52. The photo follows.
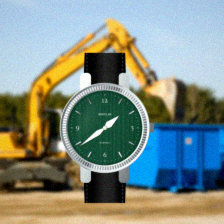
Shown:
1h39
